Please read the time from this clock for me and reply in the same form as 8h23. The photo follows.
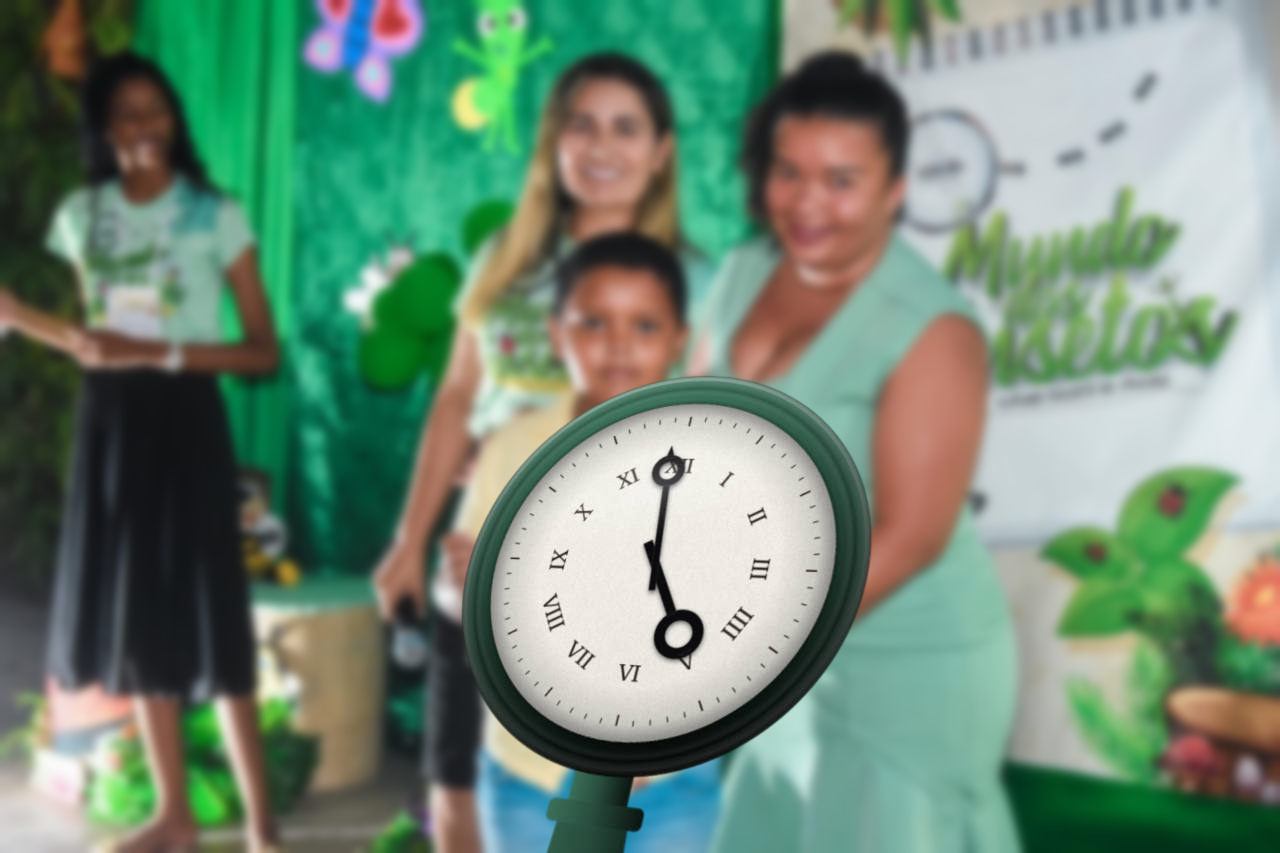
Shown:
4h59
